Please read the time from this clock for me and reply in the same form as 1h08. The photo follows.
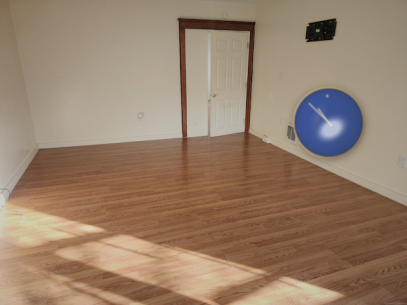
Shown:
10h53
